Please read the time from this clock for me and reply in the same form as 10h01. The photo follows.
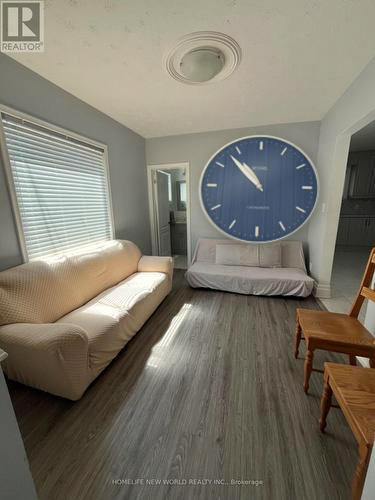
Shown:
10h53
